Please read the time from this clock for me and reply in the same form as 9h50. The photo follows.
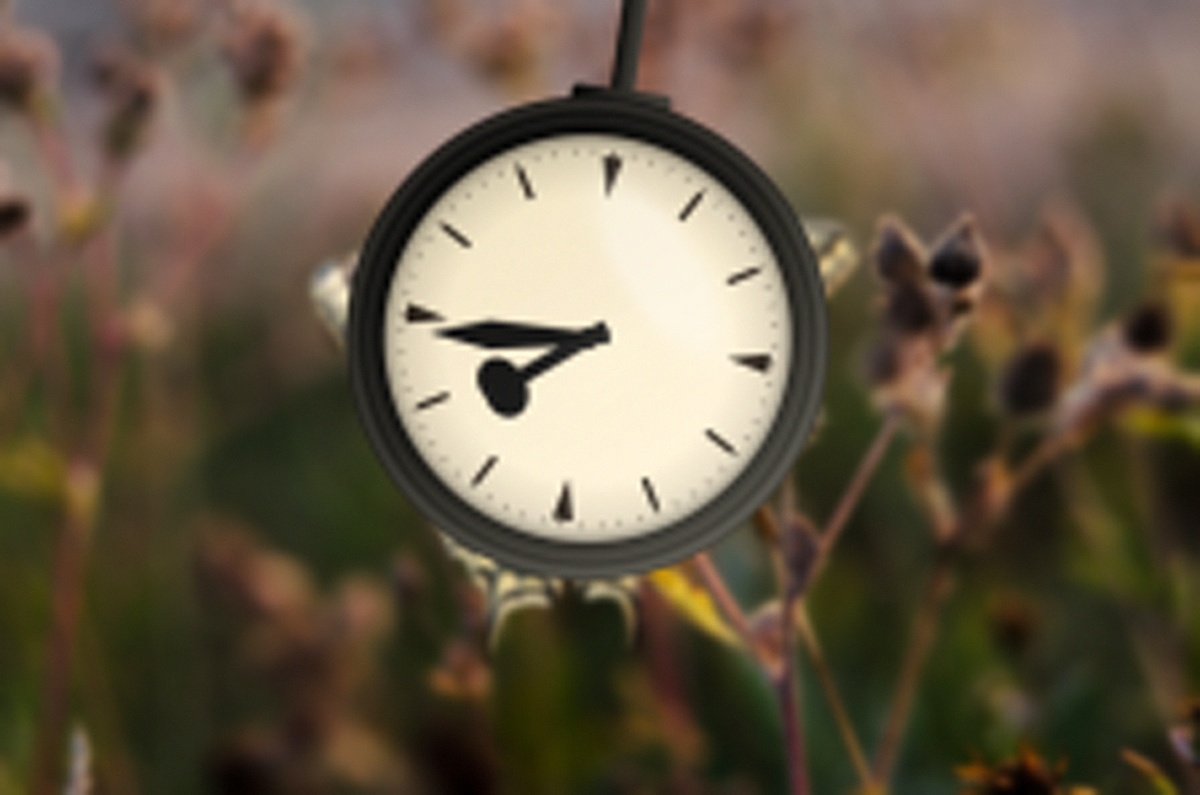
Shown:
7h44
